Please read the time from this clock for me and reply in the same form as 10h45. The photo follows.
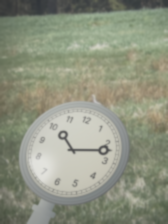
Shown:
10h12
